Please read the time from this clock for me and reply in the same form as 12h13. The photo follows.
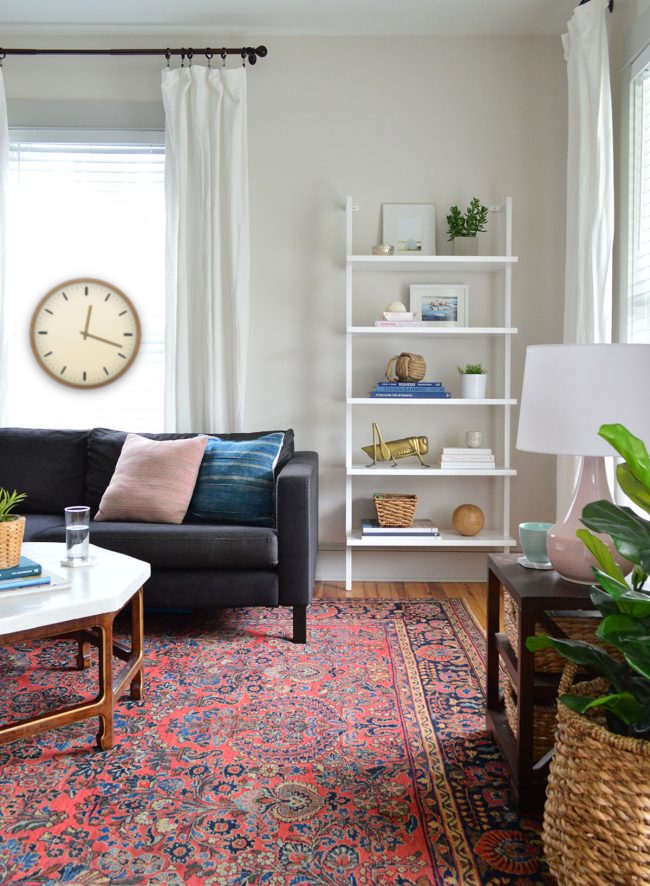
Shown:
12h18
